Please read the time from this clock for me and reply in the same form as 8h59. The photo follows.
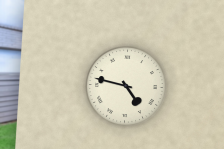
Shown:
4h47
